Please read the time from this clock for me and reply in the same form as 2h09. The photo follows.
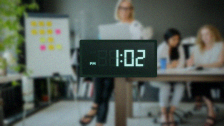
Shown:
1h02
